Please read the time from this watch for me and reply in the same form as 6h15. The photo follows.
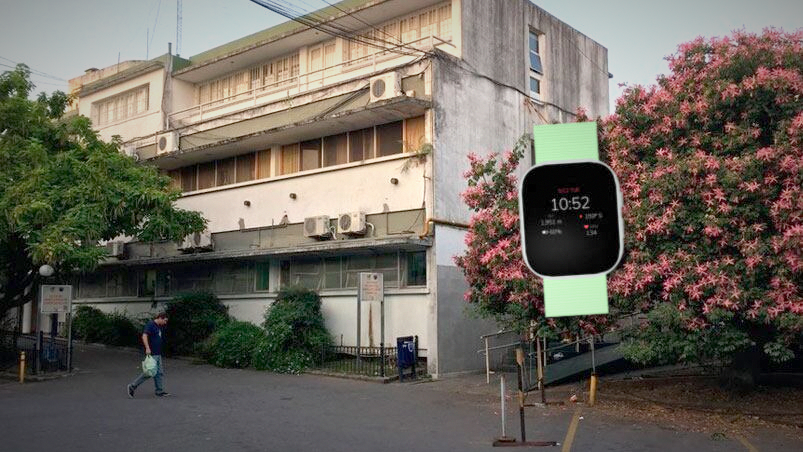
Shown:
10h52
